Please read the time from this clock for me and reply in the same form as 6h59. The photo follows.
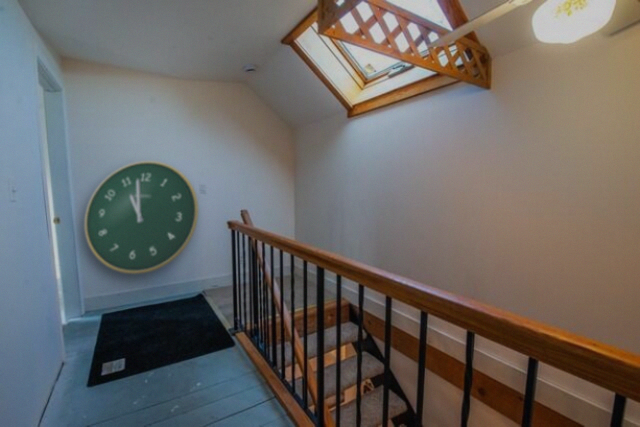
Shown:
10h58
